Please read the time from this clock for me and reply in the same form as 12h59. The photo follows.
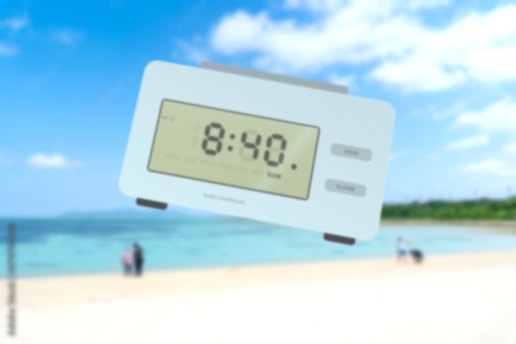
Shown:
8h40
